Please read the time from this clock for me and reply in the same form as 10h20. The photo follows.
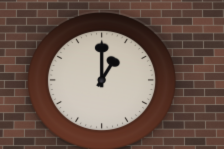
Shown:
1h00
